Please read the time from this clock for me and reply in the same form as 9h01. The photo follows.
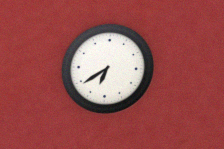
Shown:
6h39
